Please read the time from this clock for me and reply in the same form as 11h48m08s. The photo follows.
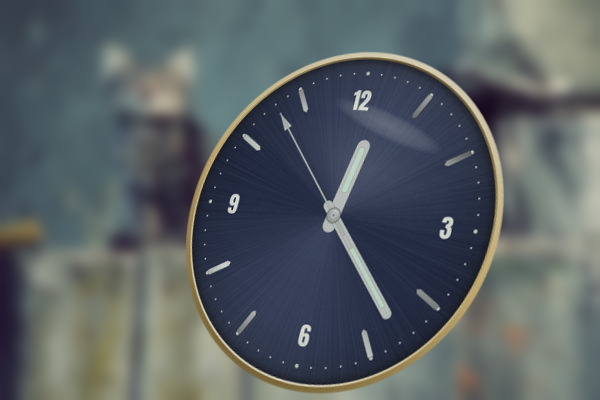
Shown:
12h22m53s
